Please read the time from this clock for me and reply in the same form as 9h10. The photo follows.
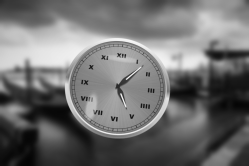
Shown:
5h07
